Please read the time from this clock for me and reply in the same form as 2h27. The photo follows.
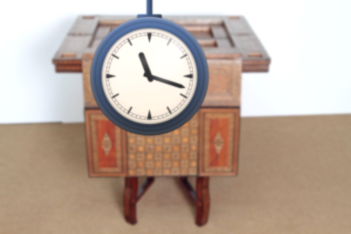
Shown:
11h18
